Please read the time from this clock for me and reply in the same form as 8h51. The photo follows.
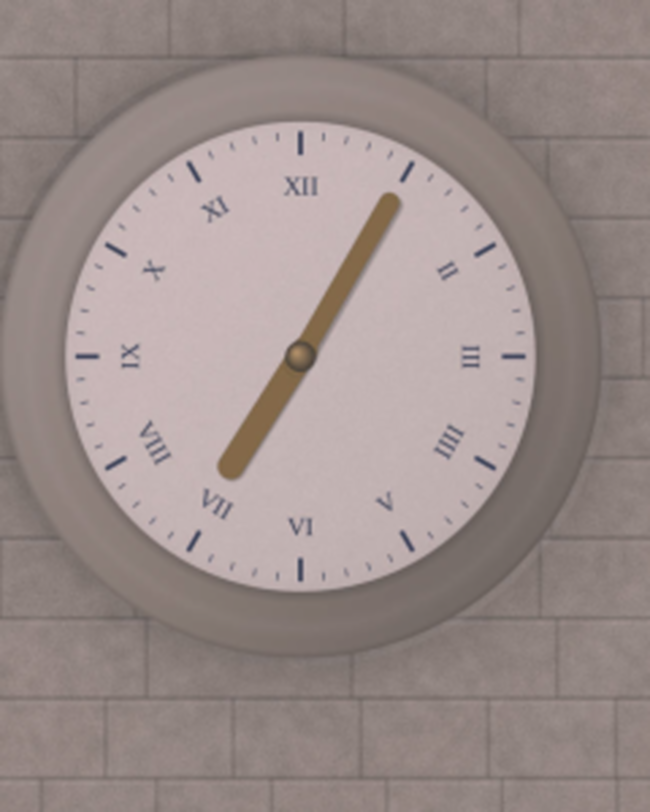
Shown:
7h05
